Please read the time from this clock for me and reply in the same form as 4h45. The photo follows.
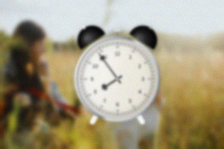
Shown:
7h54
